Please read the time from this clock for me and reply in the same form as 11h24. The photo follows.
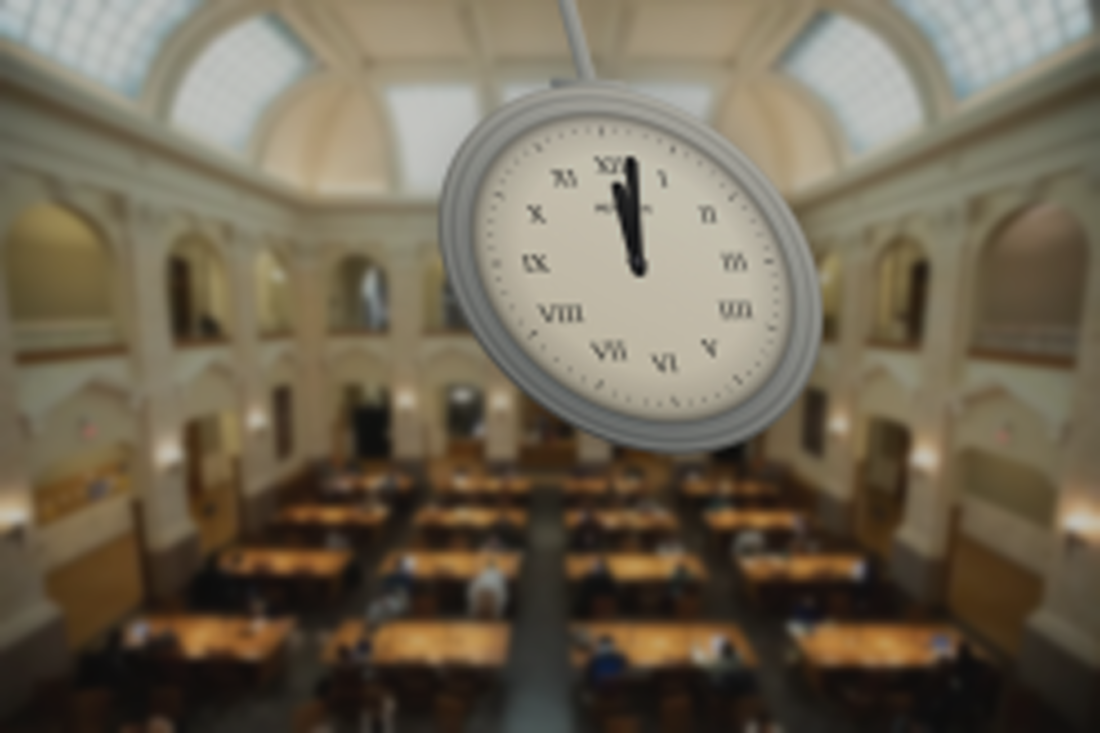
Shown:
12h02
